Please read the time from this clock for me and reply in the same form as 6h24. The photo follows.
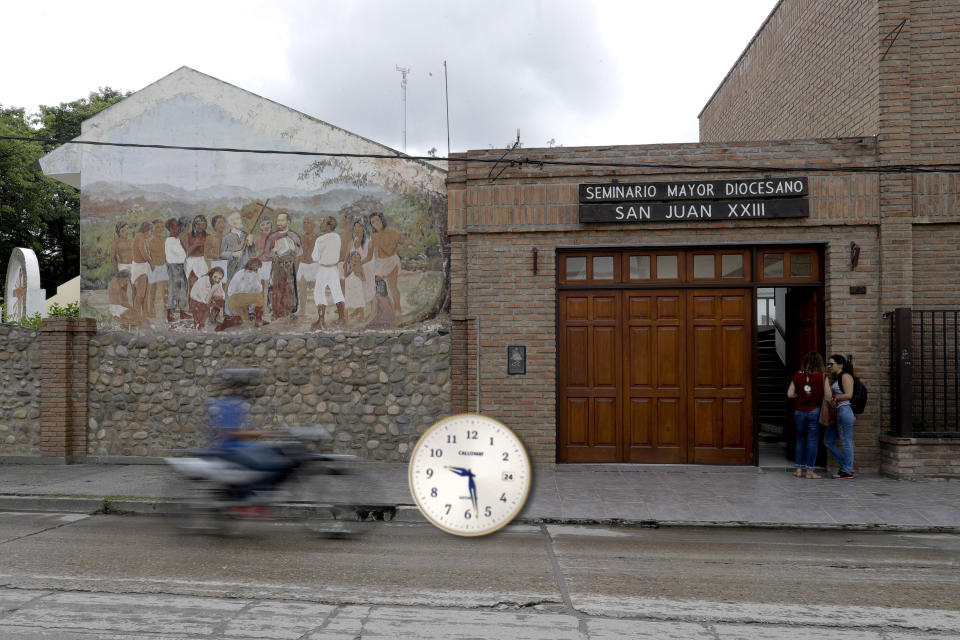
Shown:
9h28
